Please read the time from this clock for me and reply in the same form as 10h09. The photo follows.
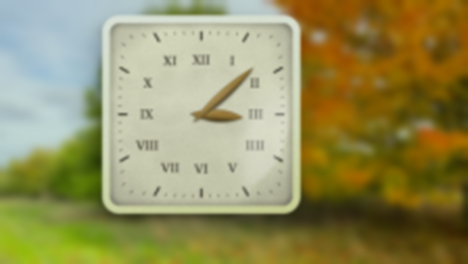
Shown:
3h08
